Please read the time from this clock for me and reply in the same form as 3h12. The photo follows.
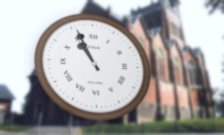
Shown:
10h56
